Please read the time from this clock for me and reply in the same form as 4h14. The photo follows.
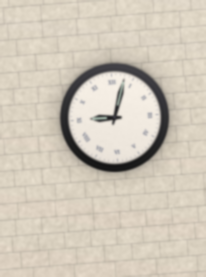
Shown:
9h03
